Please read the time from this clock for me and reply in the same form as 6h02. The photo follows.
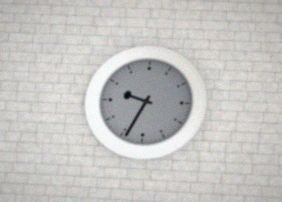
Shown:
9h34
